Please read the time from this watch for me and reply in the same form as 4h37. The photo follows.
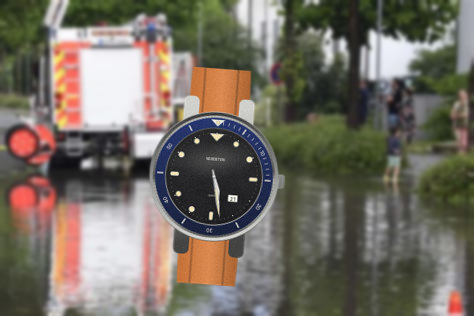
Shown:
5h28
